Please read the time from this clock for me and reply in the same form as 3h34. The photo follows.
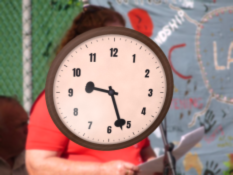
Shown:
9h27
